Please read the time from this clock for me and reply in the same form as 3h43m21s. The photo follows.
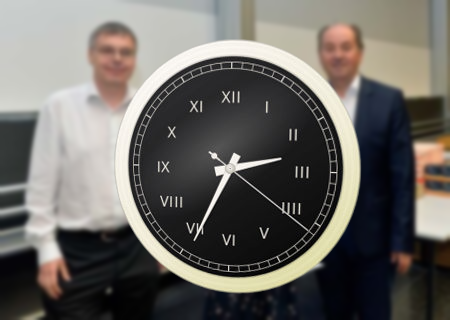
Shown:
2h34m21s
